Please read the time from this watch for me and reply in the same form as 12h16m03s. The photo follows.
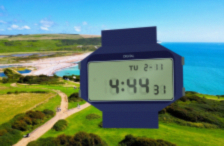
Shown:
4h44m31s
